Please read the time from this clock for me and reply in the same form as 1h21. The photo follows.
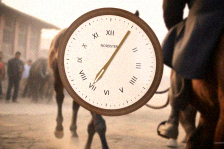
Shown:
7h05
